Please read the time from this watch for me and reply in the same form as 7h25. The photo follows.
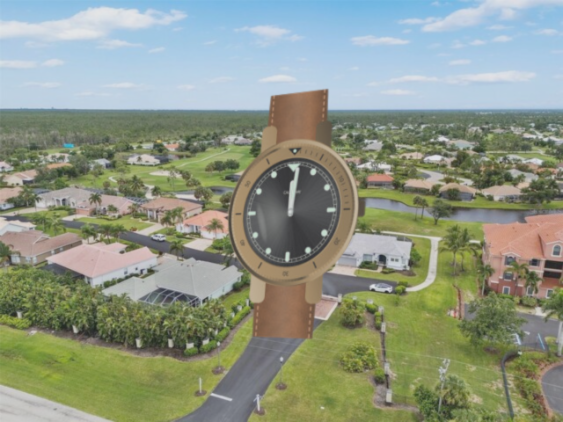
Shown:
12h01
